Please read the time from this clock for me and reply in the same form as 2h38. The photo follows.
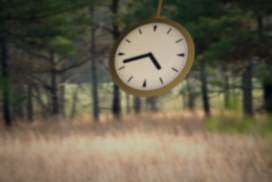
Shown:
4h42
